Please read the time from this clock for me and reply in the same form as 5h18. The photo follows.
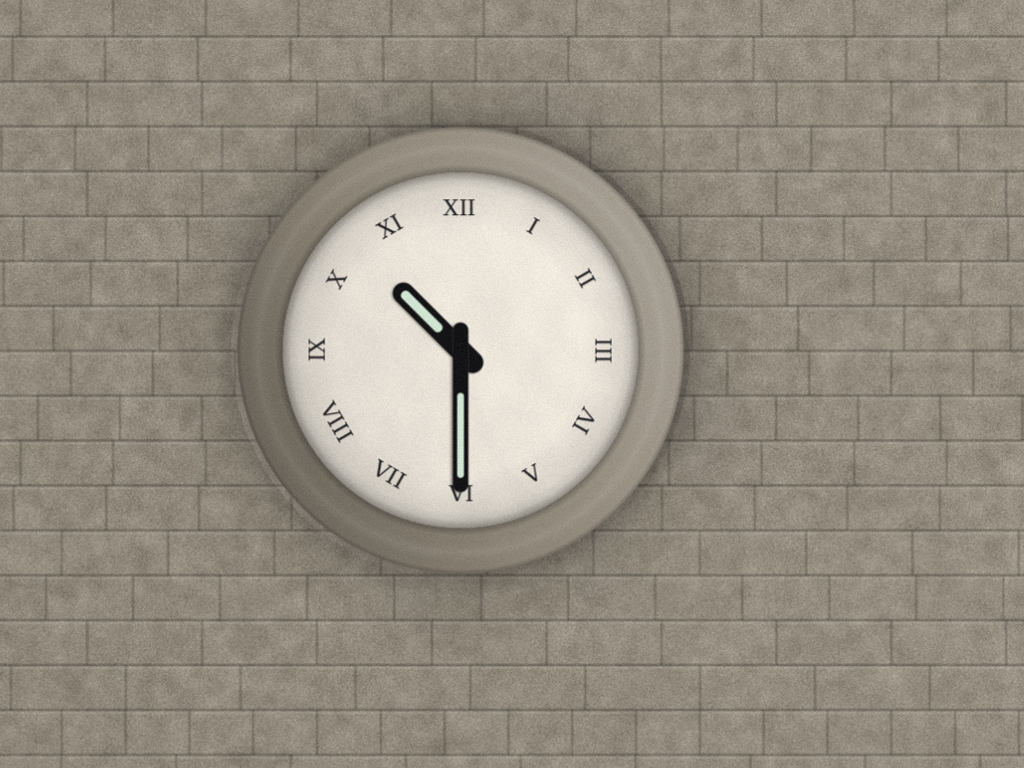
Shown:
10h30
